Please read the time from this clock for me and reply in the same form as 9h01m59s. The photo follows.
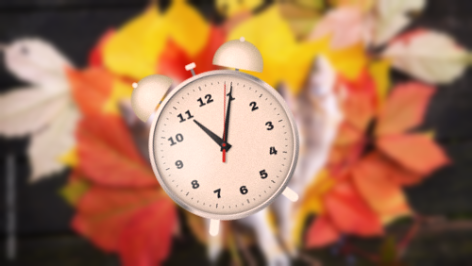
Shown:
11h05m04s
